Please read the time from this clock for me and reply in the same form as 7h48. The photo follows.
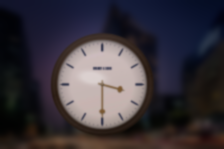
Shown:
3h30
